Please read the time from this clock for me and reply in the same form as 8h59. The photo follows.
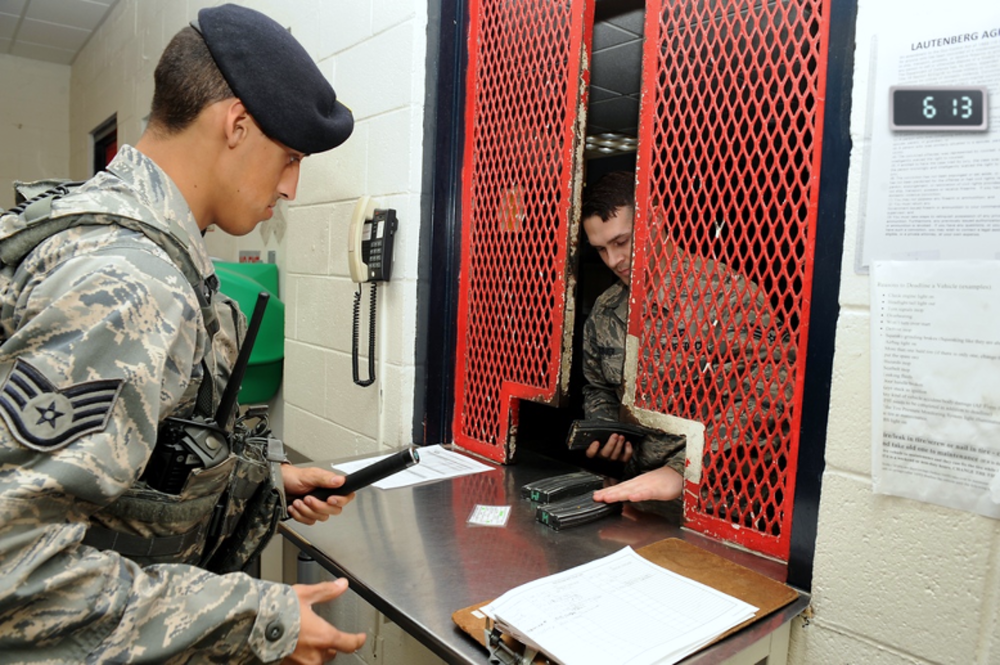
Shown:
6h13
